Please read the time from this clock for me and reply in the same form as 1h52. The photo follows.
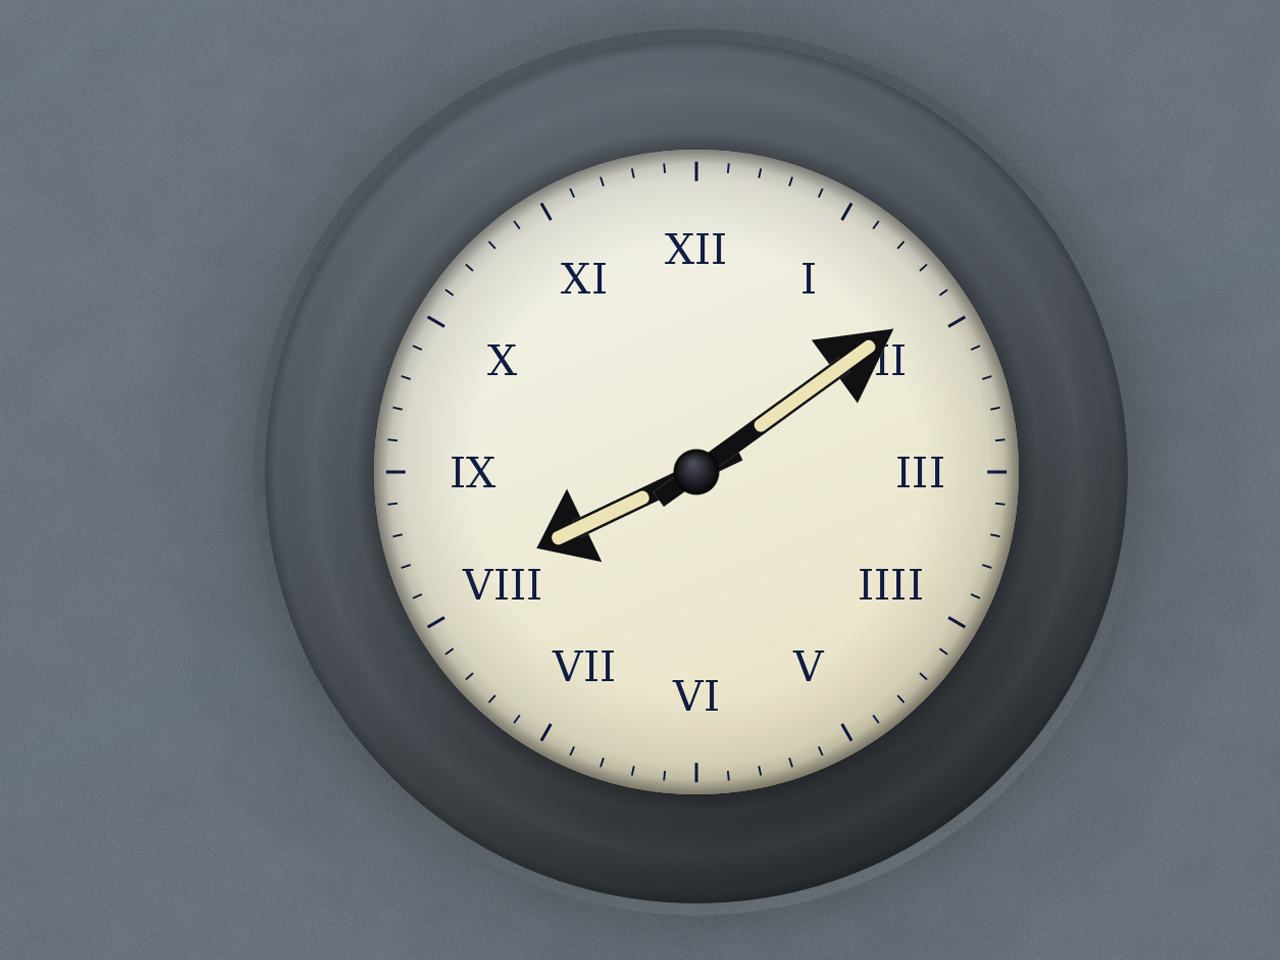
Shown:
8h09
